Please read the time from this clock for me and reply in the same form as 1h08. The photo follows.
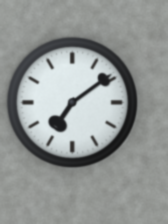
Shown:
7h09
